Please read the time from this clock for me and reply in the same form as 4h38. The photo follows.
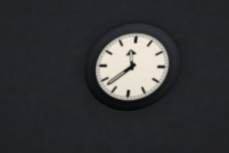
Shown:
11h38
